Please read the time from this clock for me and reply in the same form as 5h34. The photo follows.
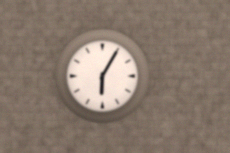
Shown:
6h05
